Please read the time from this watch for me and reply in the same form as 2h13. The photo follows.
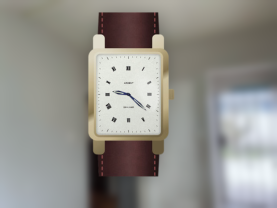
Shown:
9h22
